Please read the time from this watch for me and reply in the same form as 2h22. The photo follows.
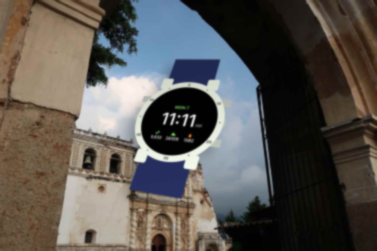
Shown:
11h11
